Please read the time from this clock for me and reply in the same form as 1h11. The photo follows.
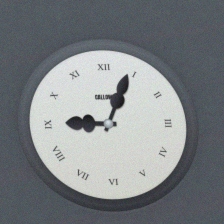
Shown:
9h04
